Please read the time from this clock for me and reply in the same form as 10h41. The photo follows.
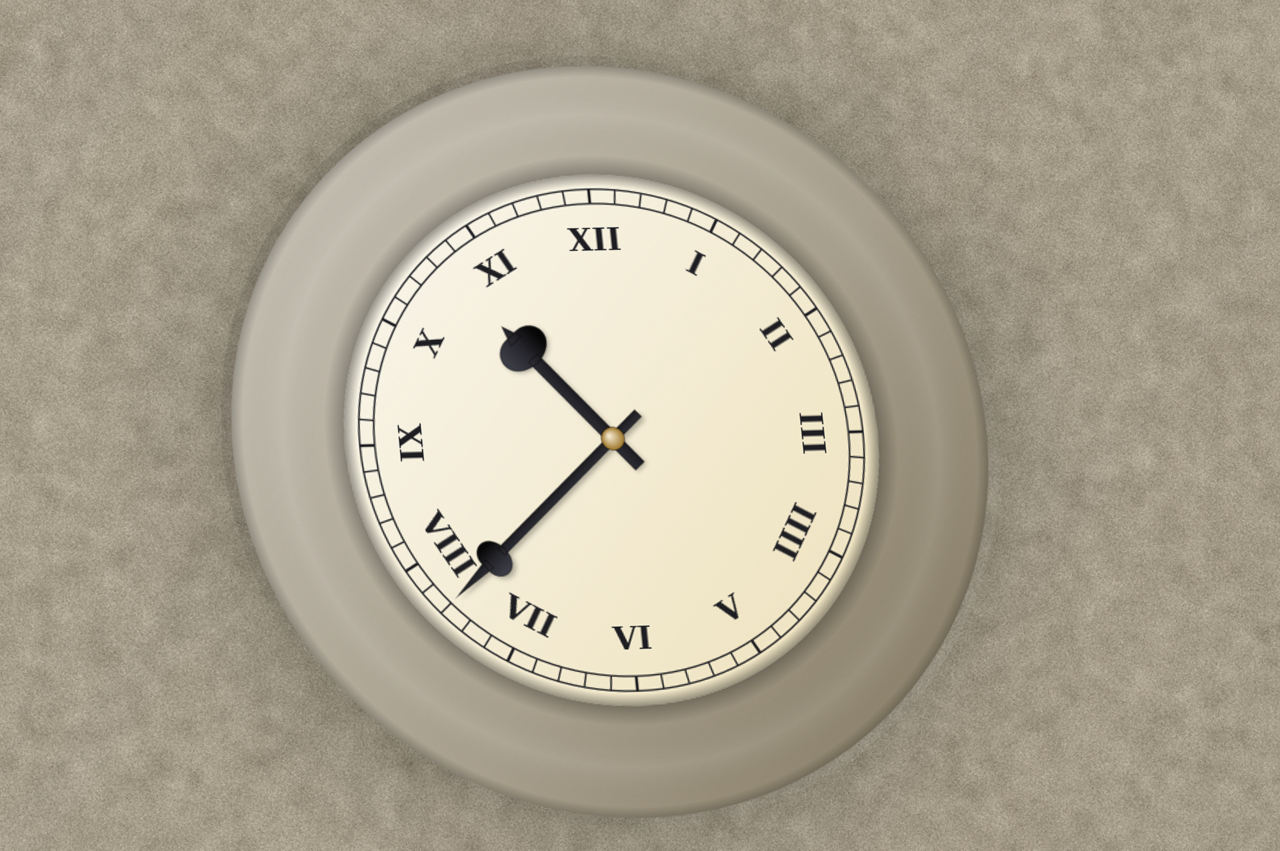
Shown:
10h38
